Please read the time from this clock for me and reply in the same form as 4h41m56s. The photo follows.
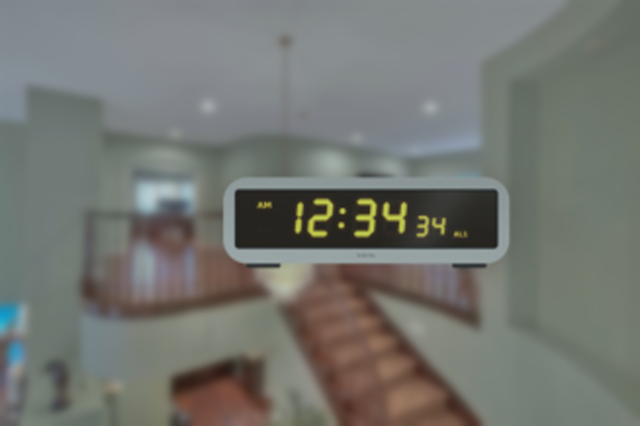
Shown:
12h34m34s
